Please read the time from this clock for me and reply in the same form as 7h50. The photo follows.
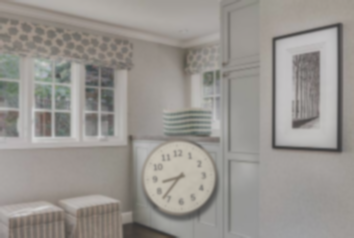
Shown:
8h37
